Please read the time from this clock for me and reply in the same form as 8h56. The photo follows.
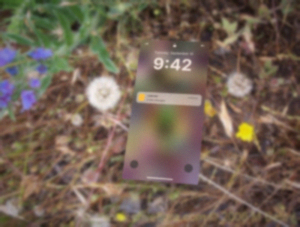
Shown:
9h42
